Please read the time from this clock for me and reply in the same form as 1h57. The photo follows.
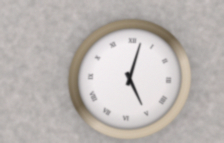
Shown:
5h02
